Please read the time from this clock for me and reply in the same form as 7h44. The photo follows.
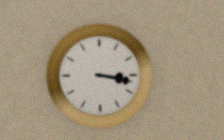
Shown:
3h17
